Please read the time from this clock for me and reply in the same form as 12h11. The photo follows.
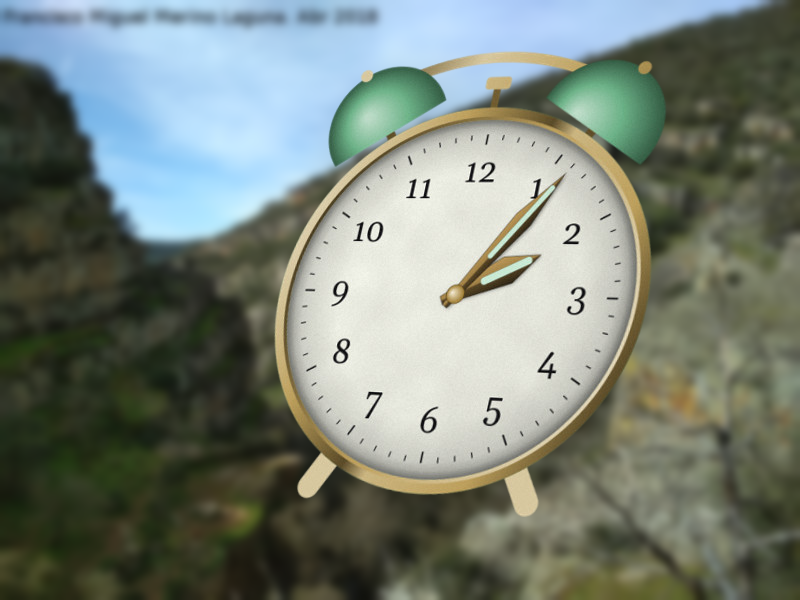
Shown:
2h06
